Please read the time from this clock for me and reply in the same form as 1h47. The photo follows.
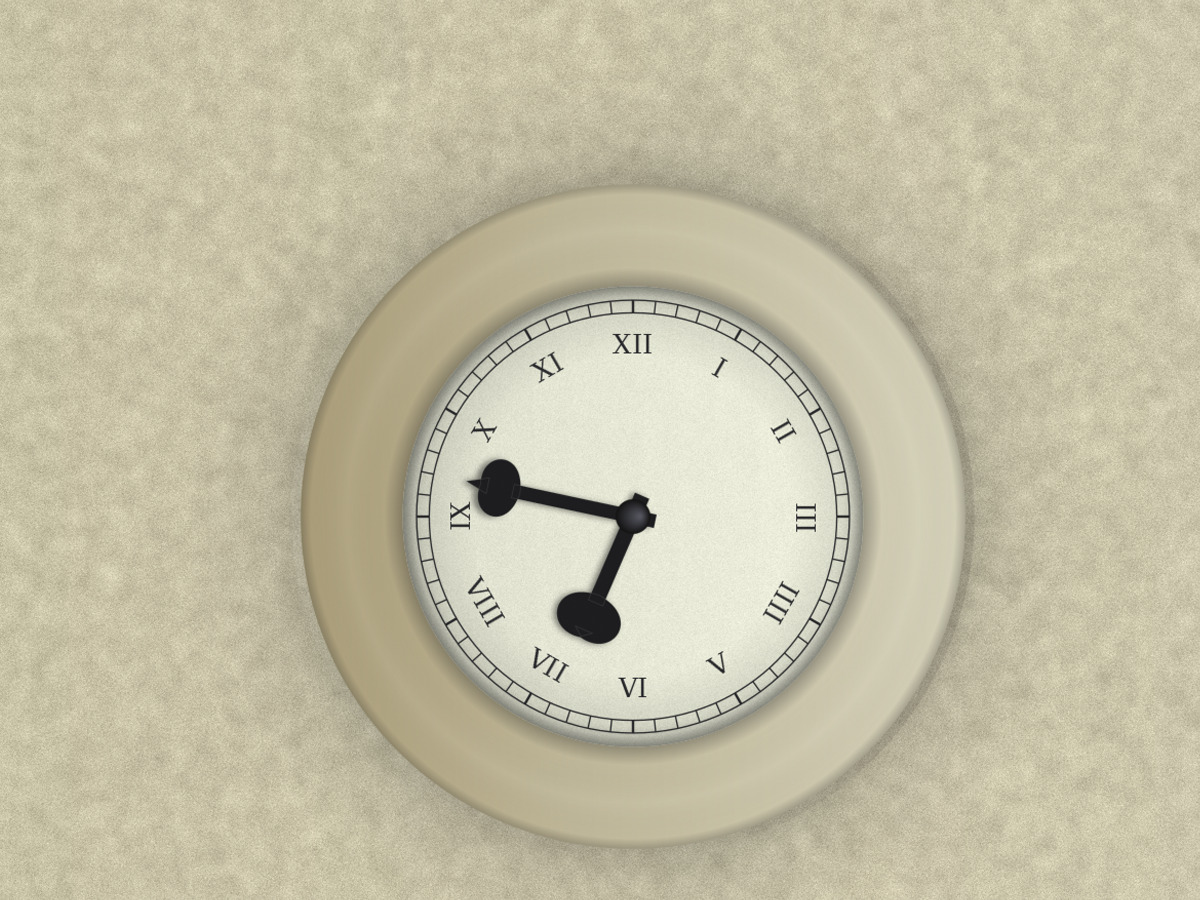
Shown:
6h47
